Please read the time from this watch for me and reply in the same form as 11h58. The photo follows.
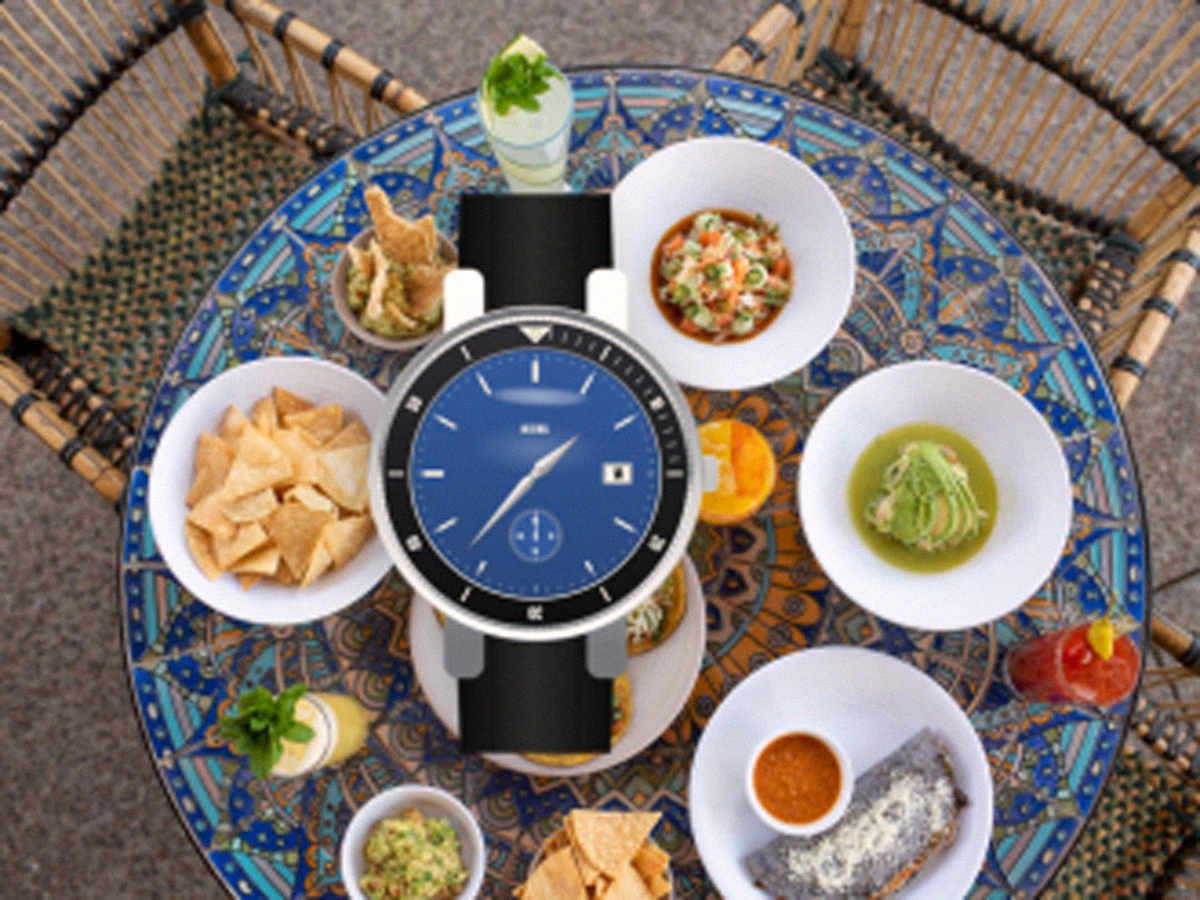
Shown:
1h37
